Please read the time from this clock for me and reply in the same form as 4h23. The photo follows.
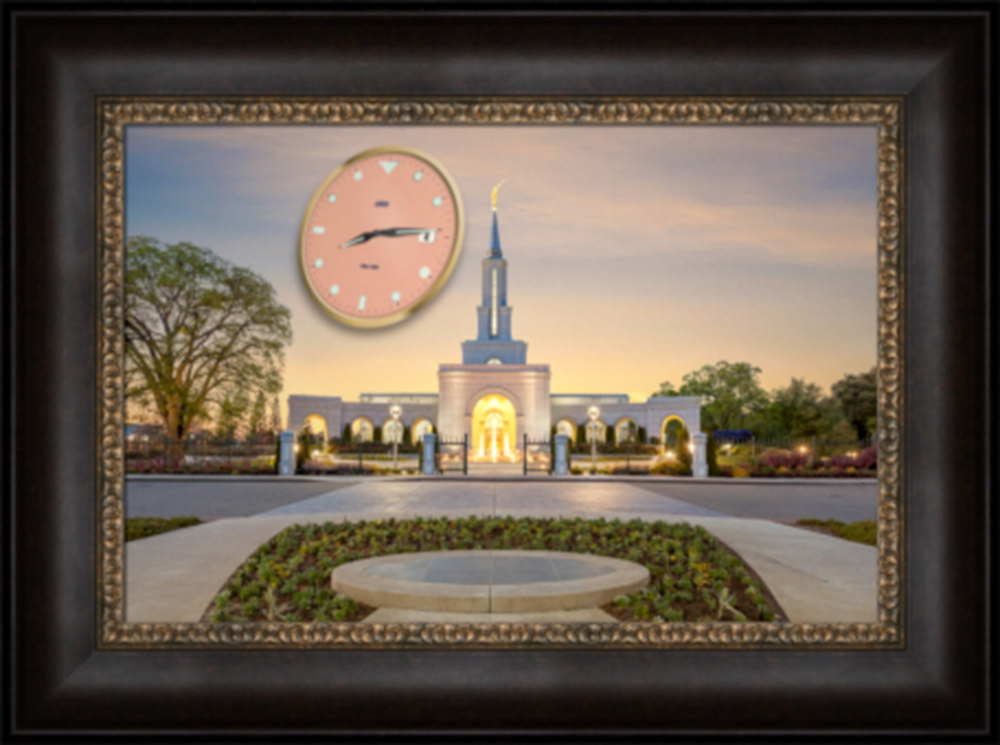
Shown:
8h14
